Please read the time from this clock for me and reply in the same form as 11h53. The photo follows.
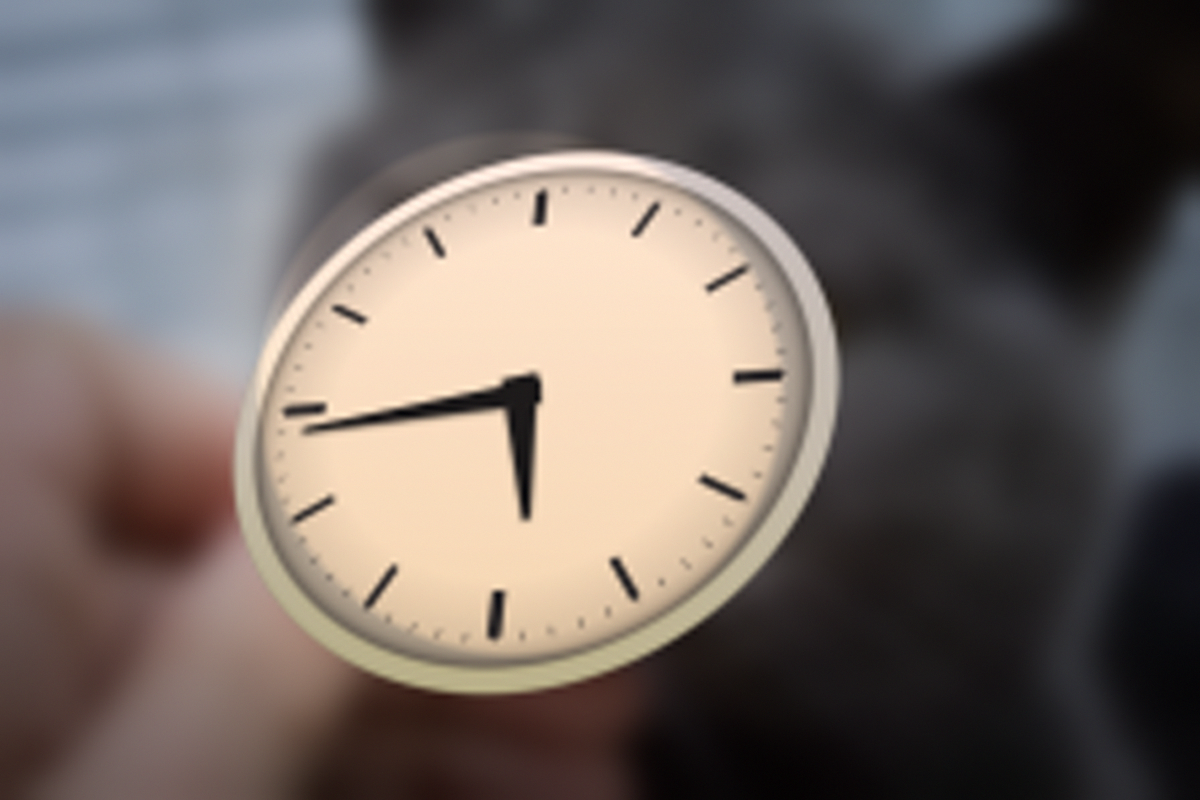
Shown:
5h44
